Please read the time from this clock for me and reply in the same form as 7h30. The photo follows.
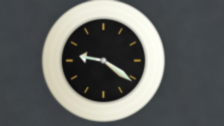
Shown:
9h21
